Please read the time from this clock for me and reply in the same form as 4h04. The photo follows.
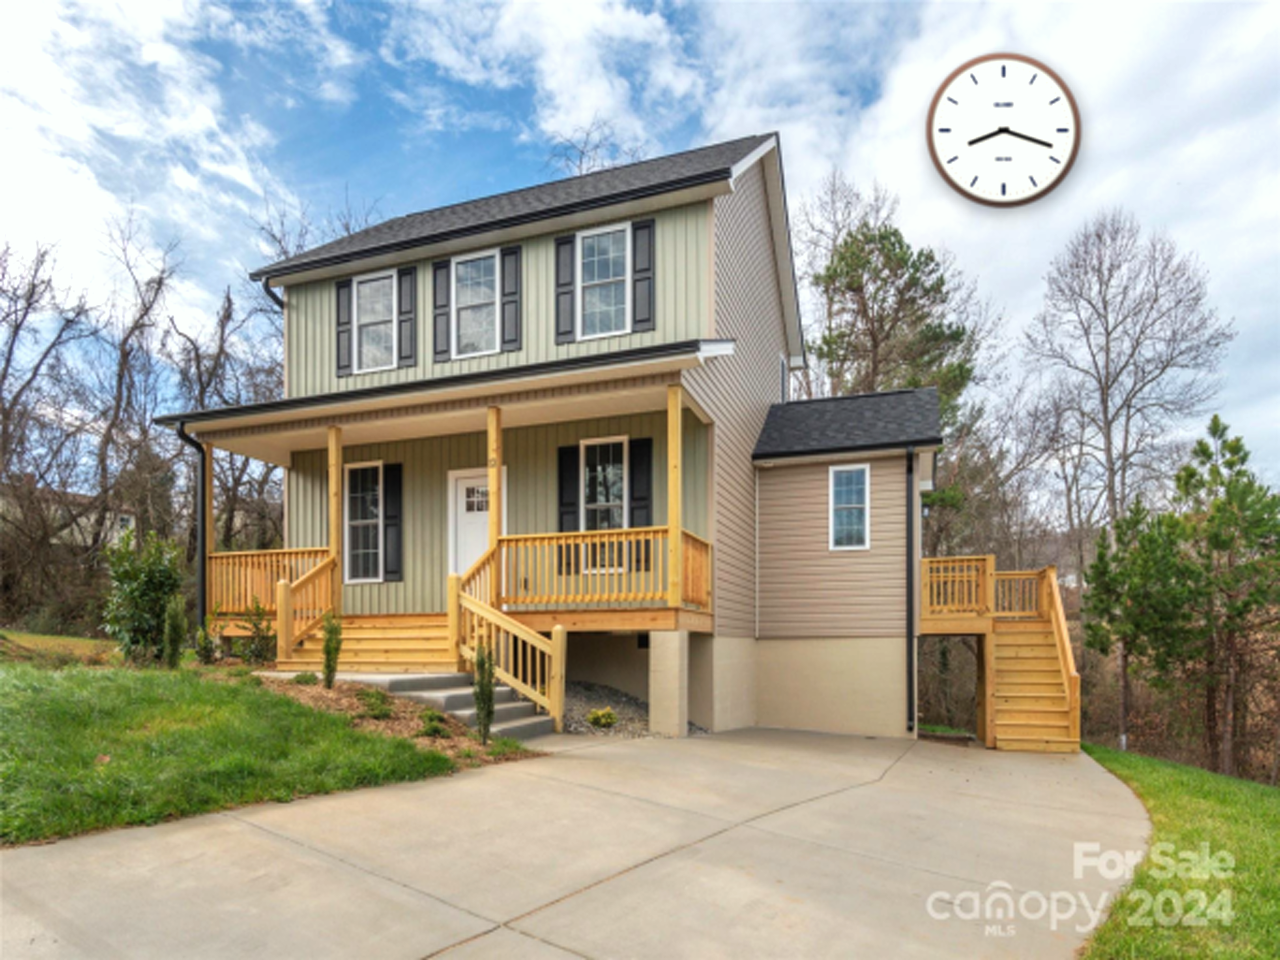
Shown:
8h18
